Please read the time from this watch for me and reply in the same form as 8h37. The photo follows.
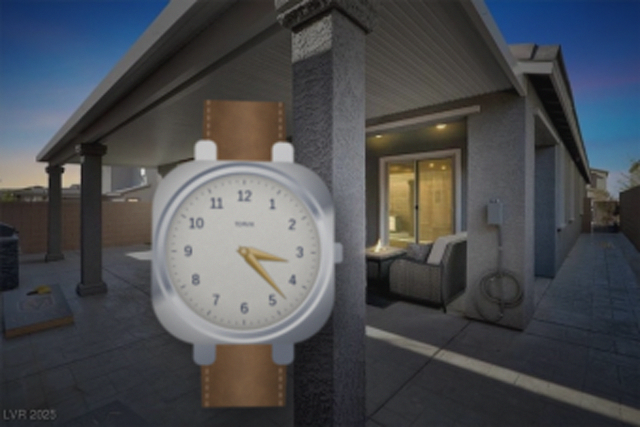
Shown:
3h23
